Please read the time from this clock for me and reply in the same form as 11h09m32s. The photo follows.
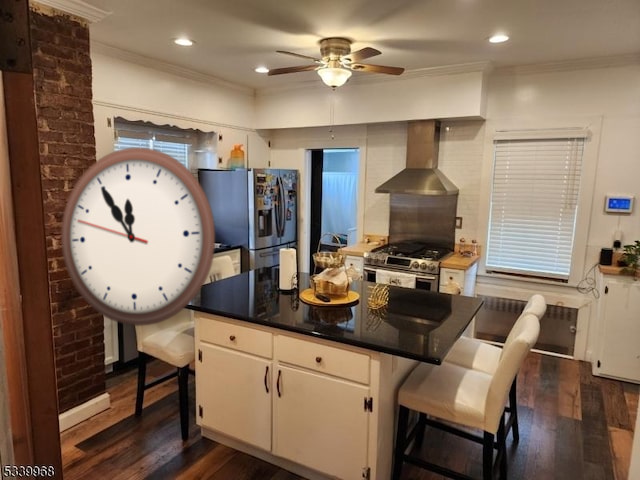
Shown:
11h54m48s
